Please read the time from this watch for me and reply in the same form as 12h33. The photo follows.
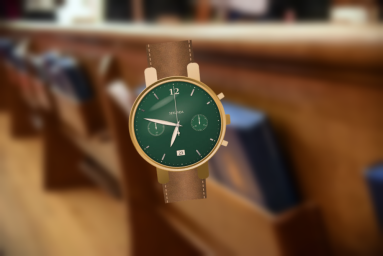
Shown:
6h48
